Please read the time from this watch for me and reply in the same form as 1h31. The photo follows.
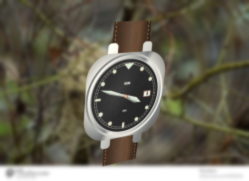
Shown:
3h48
